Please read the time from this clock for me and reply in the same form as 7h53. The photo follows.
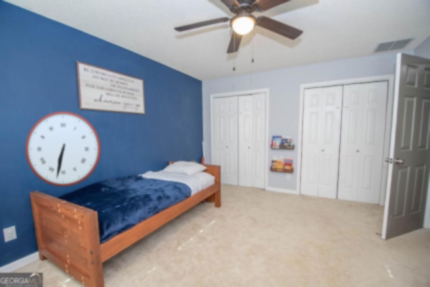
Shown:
6h32
